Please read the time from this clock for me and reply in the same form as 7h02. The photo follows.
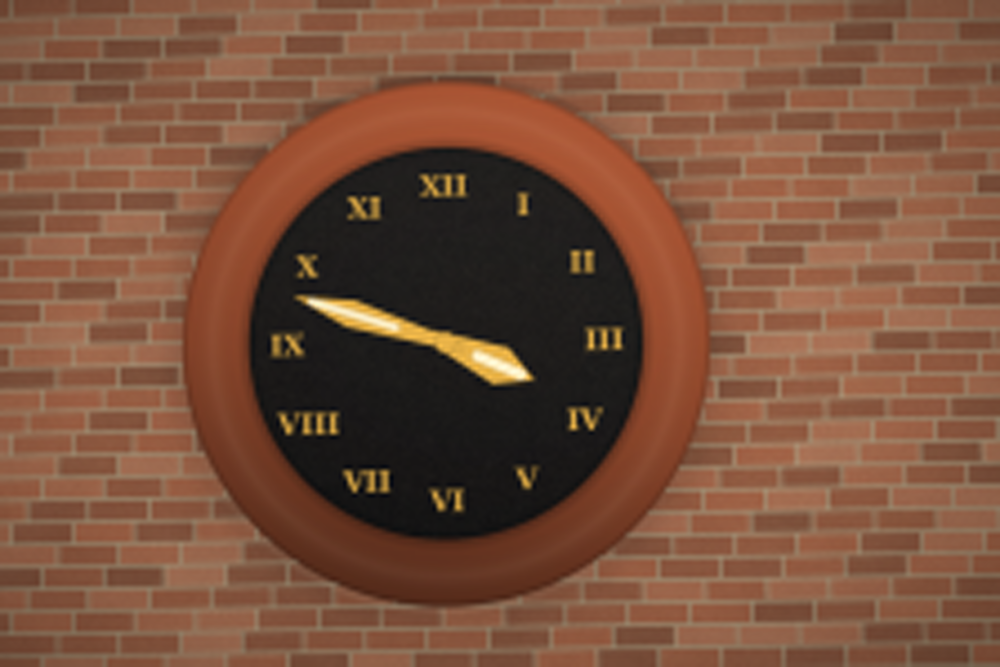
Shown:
3h48
